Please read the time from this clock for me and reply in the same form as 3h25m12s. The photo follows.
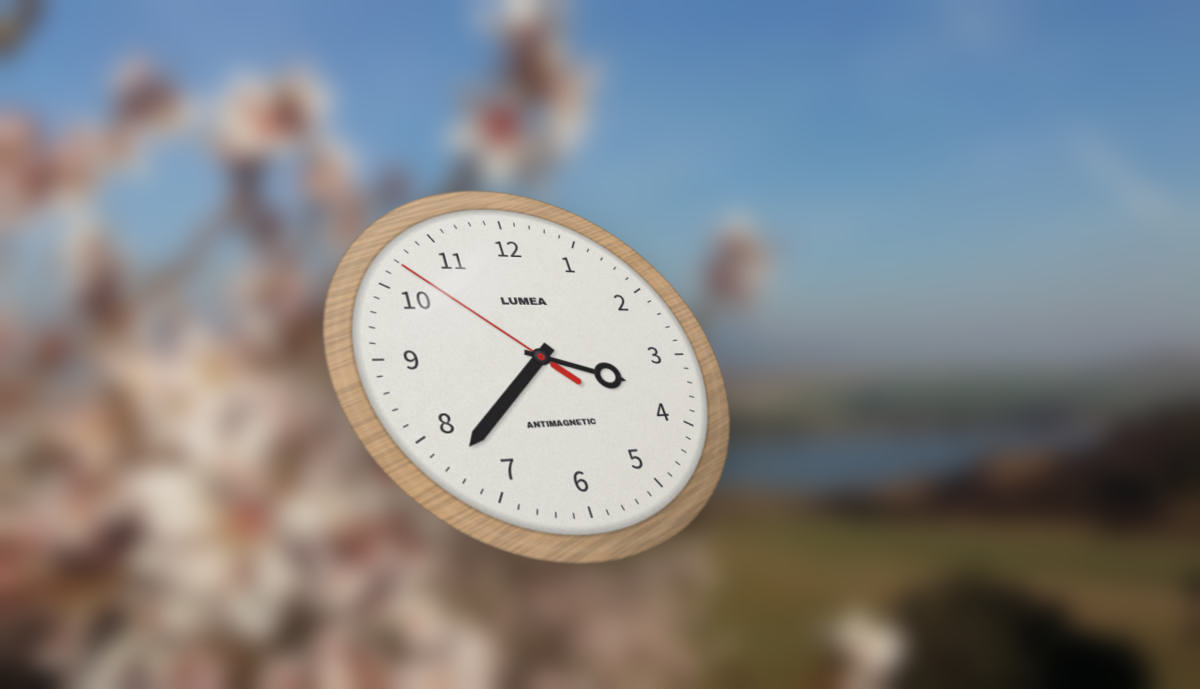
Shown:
3h37m52s
